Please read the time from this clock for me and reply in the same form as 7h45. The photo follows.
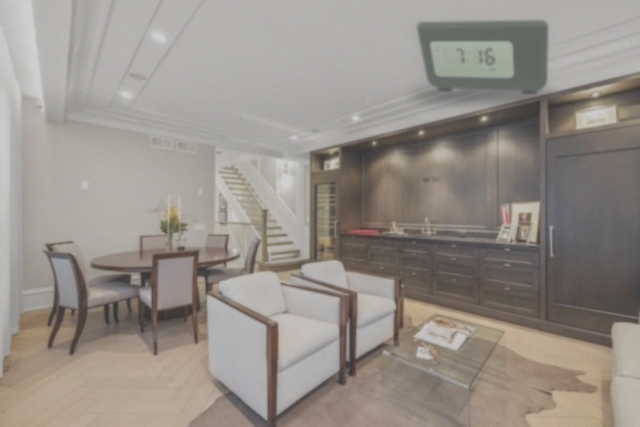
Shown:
7h16
